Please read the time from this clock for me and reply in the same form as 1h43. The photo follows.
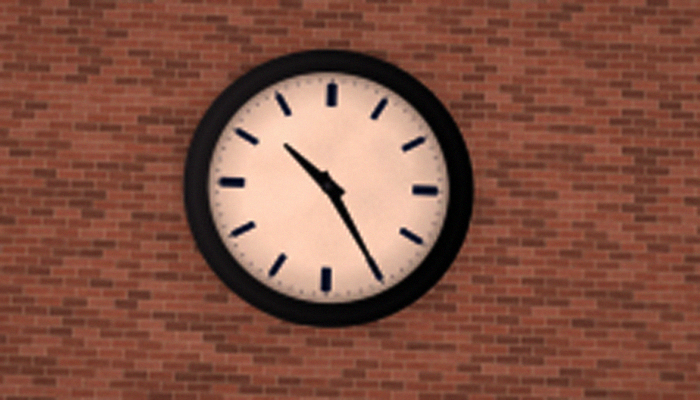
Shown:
10h25
